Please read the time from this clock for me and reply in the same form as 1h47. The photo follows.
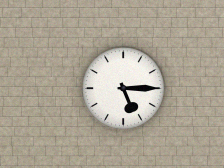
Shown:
5h15
